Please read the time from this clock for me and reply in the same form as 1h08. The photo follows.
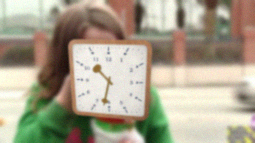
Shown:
10h32
